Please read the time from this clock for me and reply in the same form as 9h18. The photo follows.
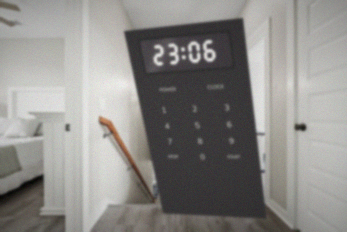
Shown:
23h06
